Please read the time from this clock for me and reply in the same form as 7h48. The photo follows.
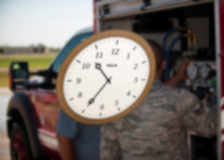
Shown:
10h35
